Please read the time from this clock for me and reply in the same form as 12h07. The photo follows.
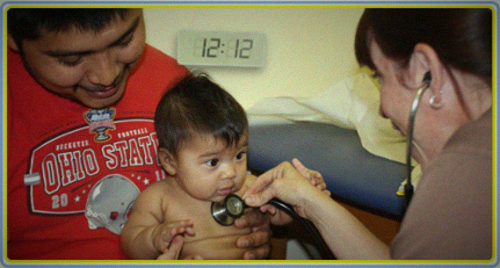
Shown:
12h12
